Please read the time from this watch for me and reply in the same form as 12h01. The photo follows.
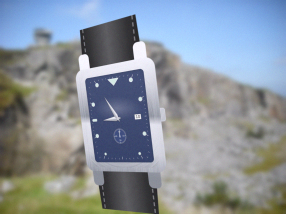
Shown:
8h55
